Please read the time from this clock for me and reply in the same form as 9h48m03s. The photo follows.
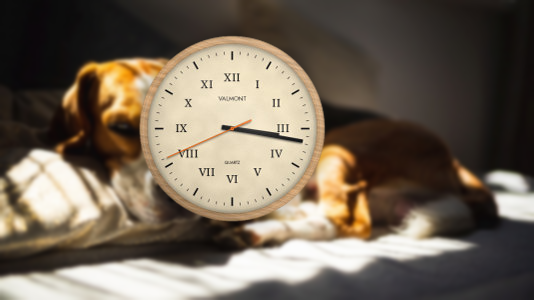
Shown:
3h16m41s
